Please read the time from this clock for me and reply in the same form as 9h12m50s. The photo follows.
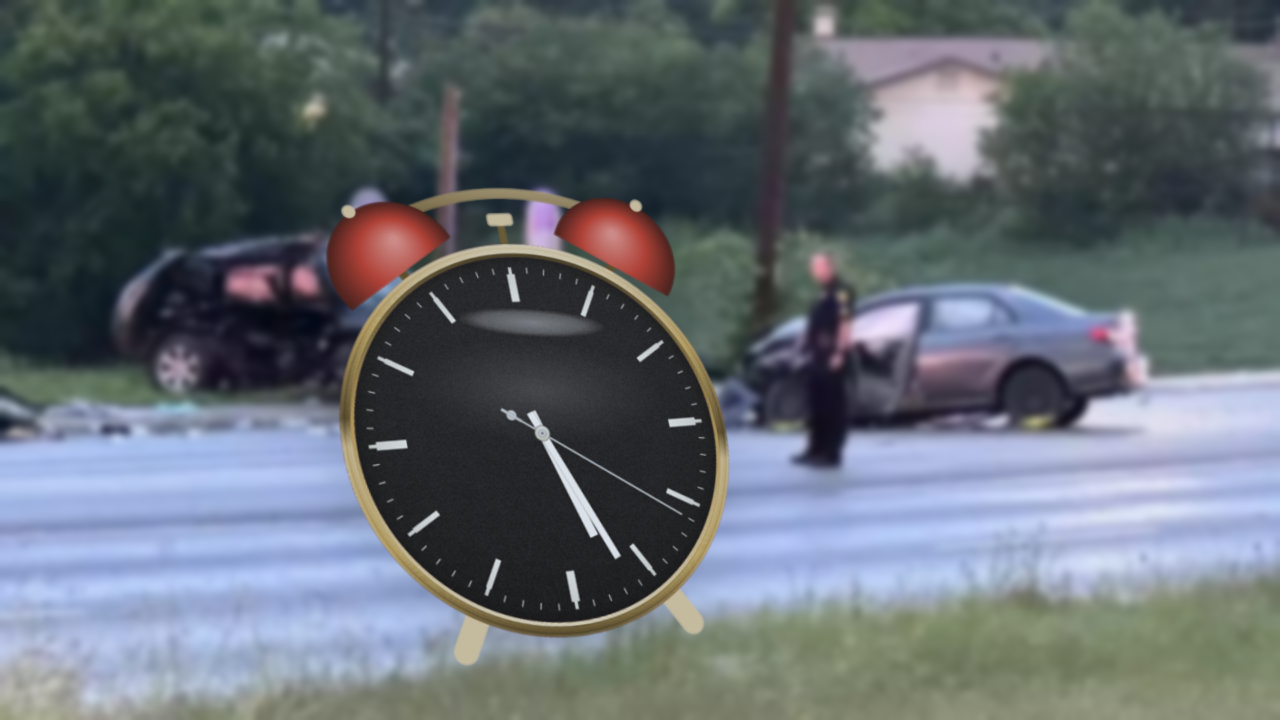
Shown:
5h26m21s
